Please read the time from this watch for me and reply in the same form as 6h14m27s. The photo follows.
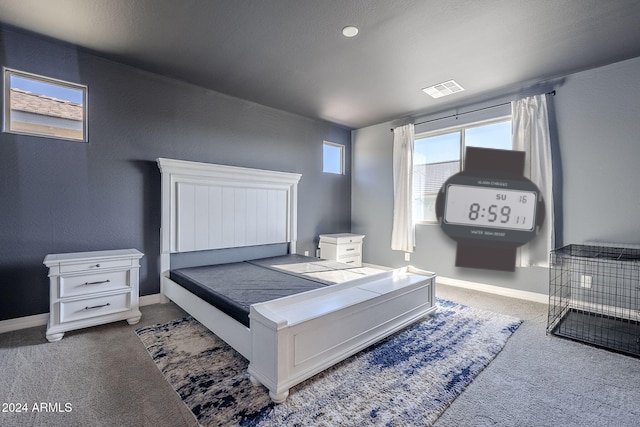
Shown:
8h59m11s
